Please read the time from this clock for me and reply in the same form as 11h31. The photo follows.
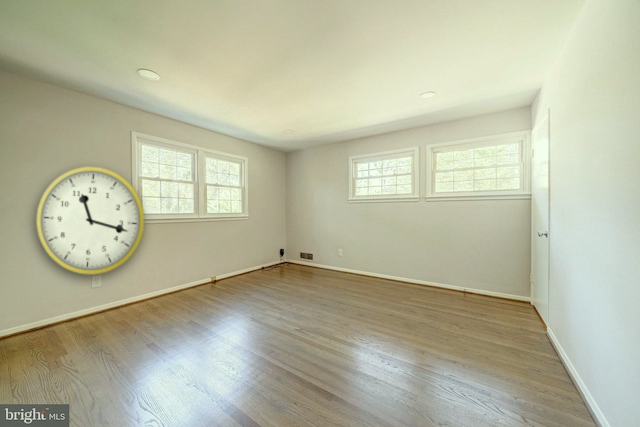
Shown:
11h17
